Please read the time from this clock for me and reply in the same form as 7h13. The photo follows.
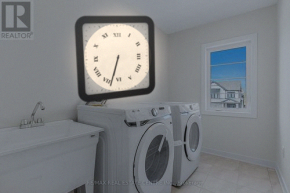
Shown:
6h33
